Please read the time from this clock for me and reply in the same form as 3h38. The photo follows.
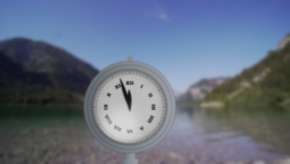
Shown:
11h57
